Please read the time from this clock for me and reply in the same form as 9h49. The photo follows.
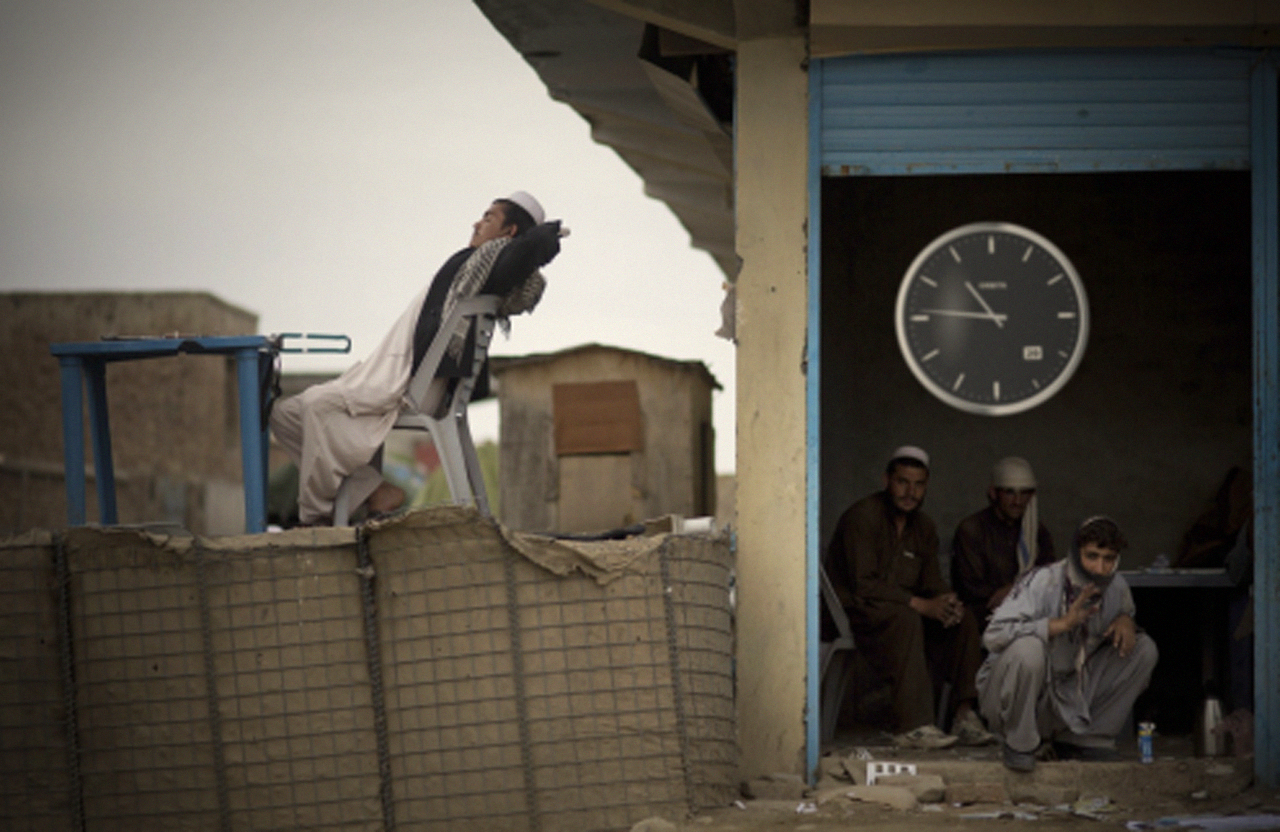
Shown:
10h46
